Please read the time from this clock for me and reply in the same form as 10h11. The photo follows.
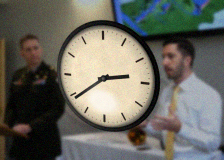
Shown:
2h39
